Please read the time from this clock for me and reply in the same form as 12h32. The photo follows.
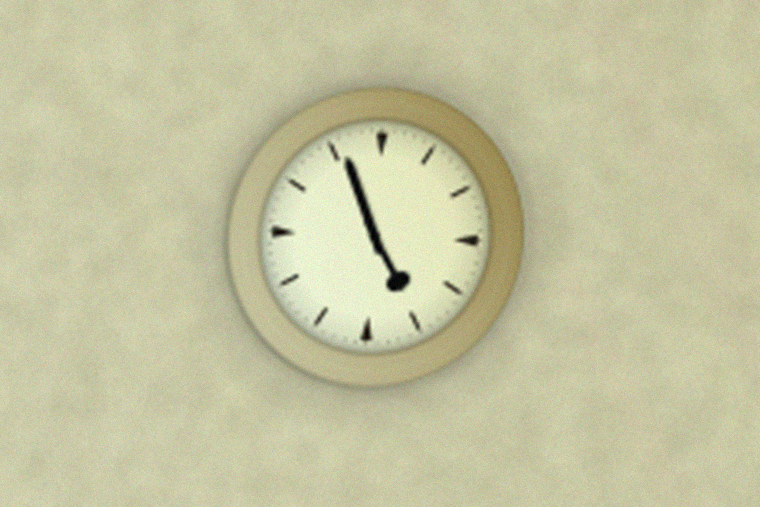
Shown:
4h56
